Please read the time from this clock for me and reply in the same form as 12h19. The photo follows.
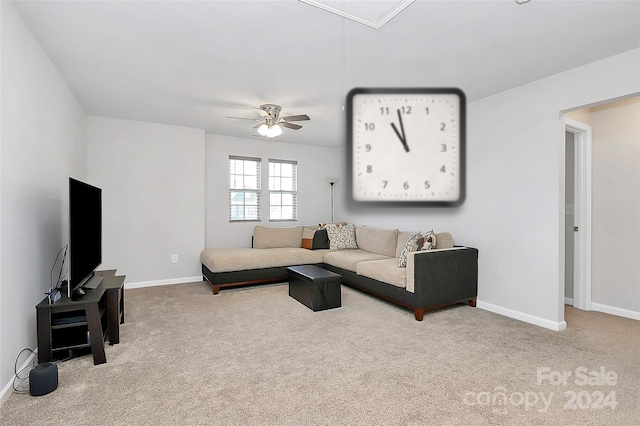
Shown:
10h58
